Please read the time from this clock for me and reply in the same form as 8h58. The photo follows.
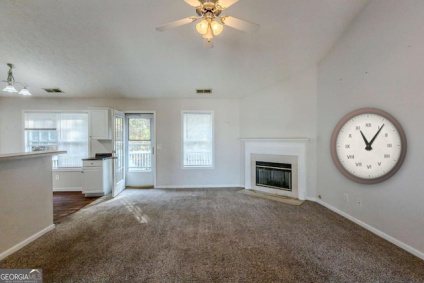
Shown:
11h06
